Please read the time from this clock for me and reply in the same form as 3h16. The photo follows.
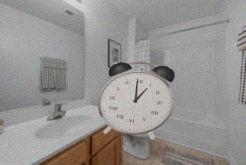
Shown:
12h59
